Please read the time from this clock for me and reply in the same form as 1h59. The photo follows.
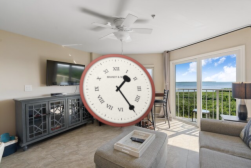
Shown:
1h25
